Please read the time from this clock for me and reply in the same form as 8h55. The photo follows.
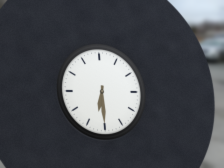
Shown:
6h30
